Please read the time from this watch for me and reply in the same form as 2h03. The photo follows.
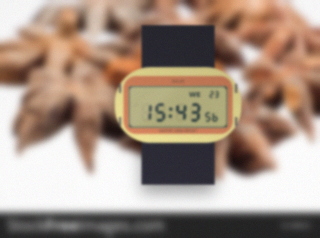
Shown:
15h43
